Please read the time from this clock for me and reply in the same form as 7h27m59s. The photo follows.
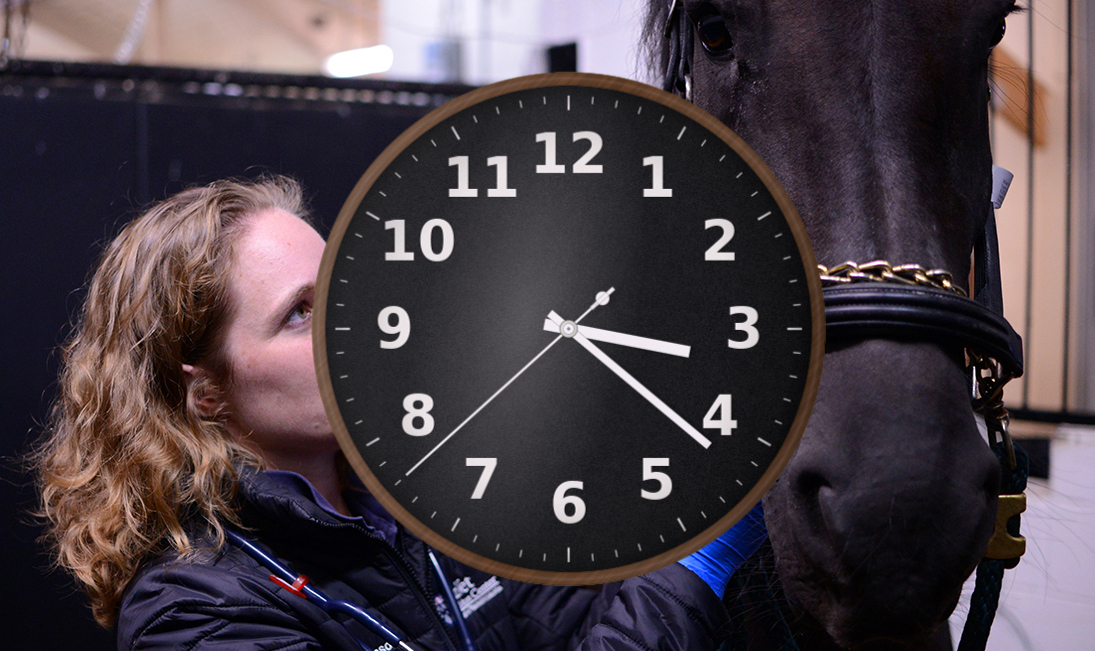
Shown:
3h21m38s
